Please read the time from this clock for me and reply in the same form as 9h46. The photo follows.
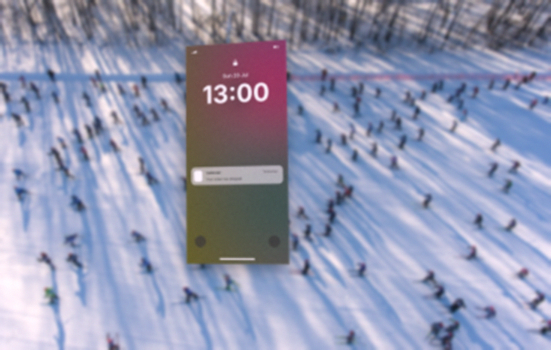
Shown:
13h00
